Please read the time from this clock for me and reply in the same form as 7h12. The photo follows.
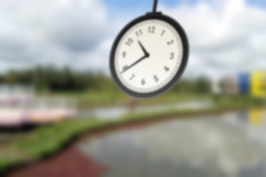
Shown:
10h39
